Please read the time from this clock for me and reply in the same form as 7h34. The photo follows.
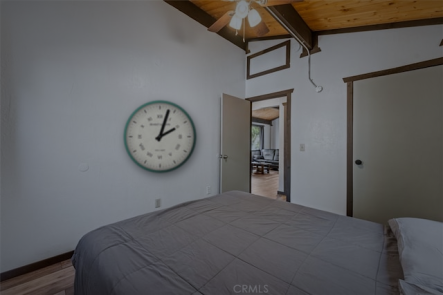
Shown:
2h03
